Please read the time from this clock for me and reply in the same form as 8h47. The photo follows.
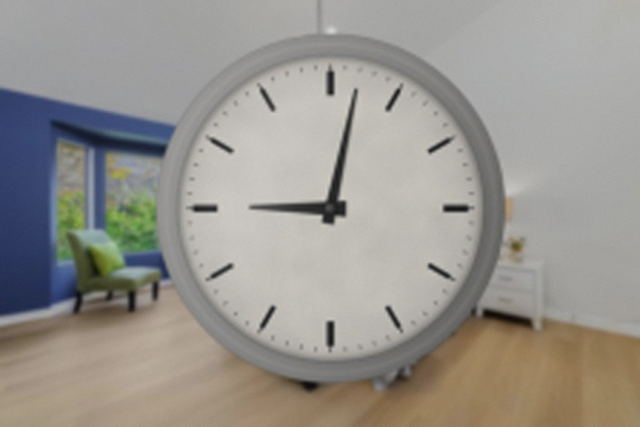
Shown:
9h02
